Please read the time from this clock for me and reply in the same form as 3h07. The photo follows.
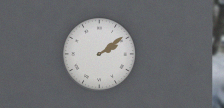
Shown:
2h09
